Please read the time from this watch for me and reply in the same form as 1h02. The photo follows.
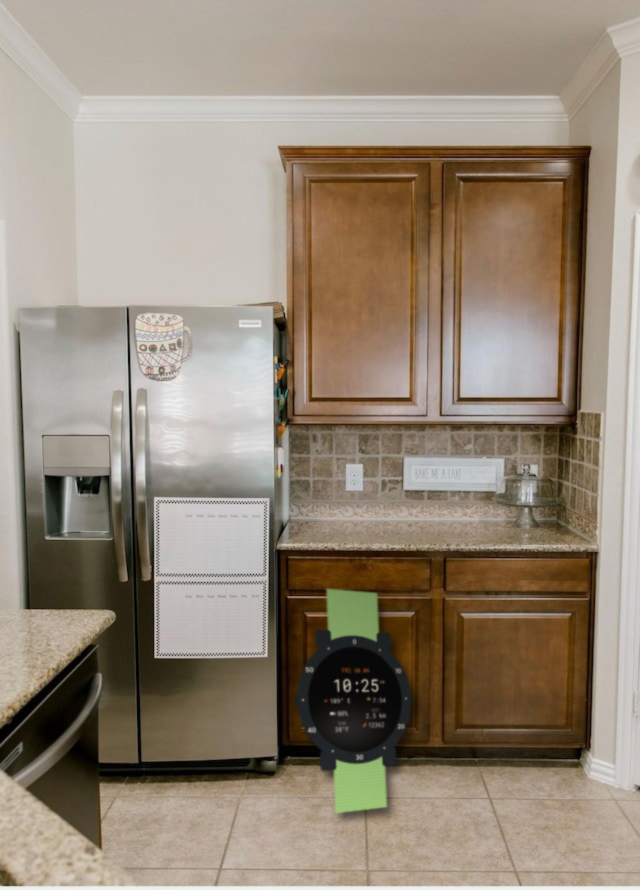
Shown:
10h25
